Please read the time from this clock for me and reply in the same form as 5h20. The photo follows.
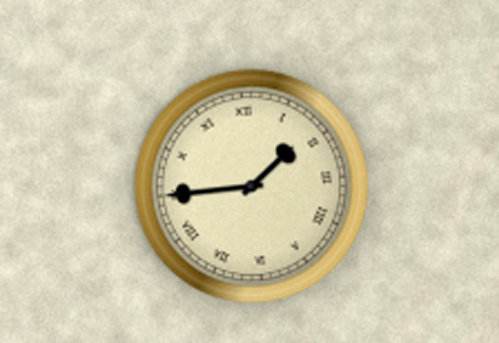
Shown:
1h45
